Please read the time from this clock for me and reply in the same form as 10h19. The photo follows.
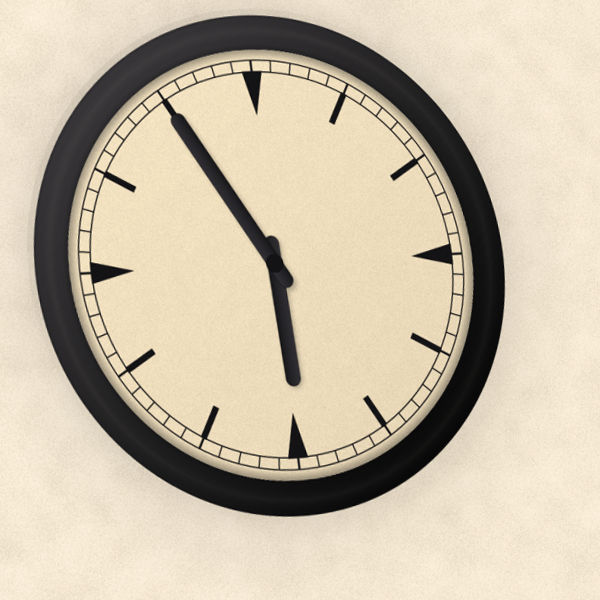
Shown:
5h55
